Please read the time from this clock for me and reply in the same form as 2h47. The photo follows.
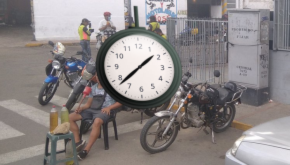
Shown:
1h38
